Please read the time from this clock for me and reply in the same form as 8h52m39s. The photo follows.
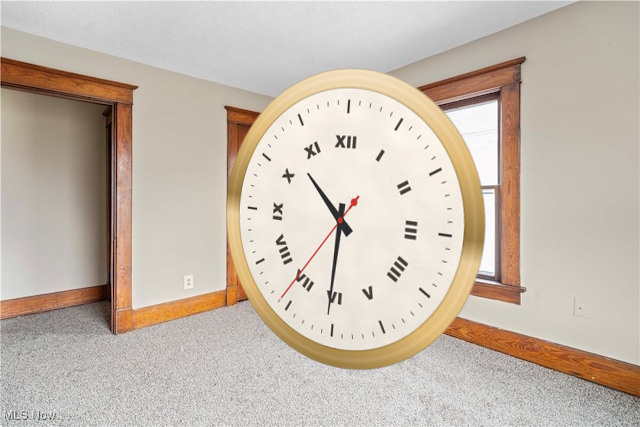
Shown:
10h30m36s
